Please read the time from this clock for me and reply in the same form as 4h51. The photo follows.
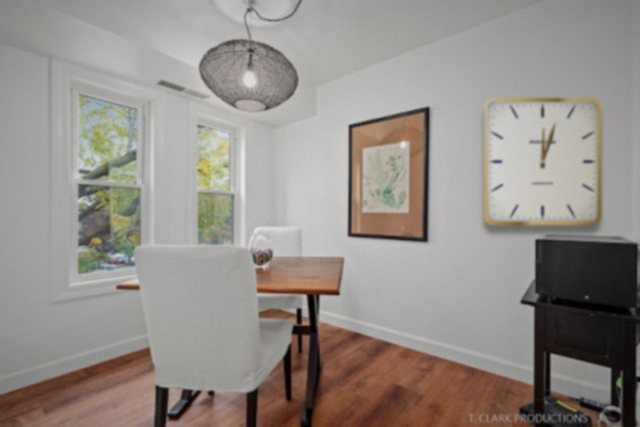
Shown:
12h03
